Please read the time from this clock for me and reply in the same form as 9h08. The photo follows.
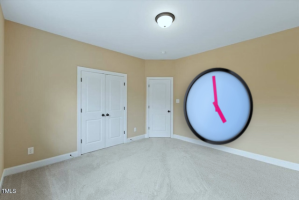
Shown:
4h59
